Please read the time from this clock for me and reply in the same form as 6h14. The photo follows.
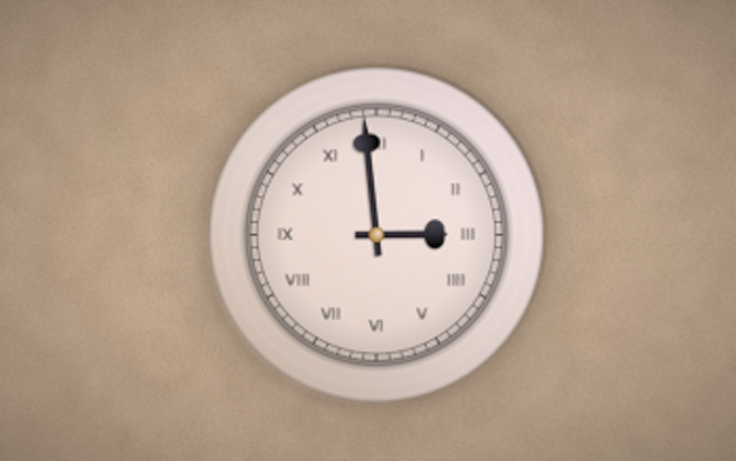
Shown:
2h59
